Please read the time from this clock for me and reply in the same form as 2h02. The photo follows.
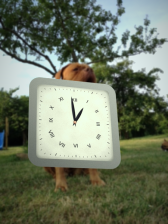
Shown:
12h59
